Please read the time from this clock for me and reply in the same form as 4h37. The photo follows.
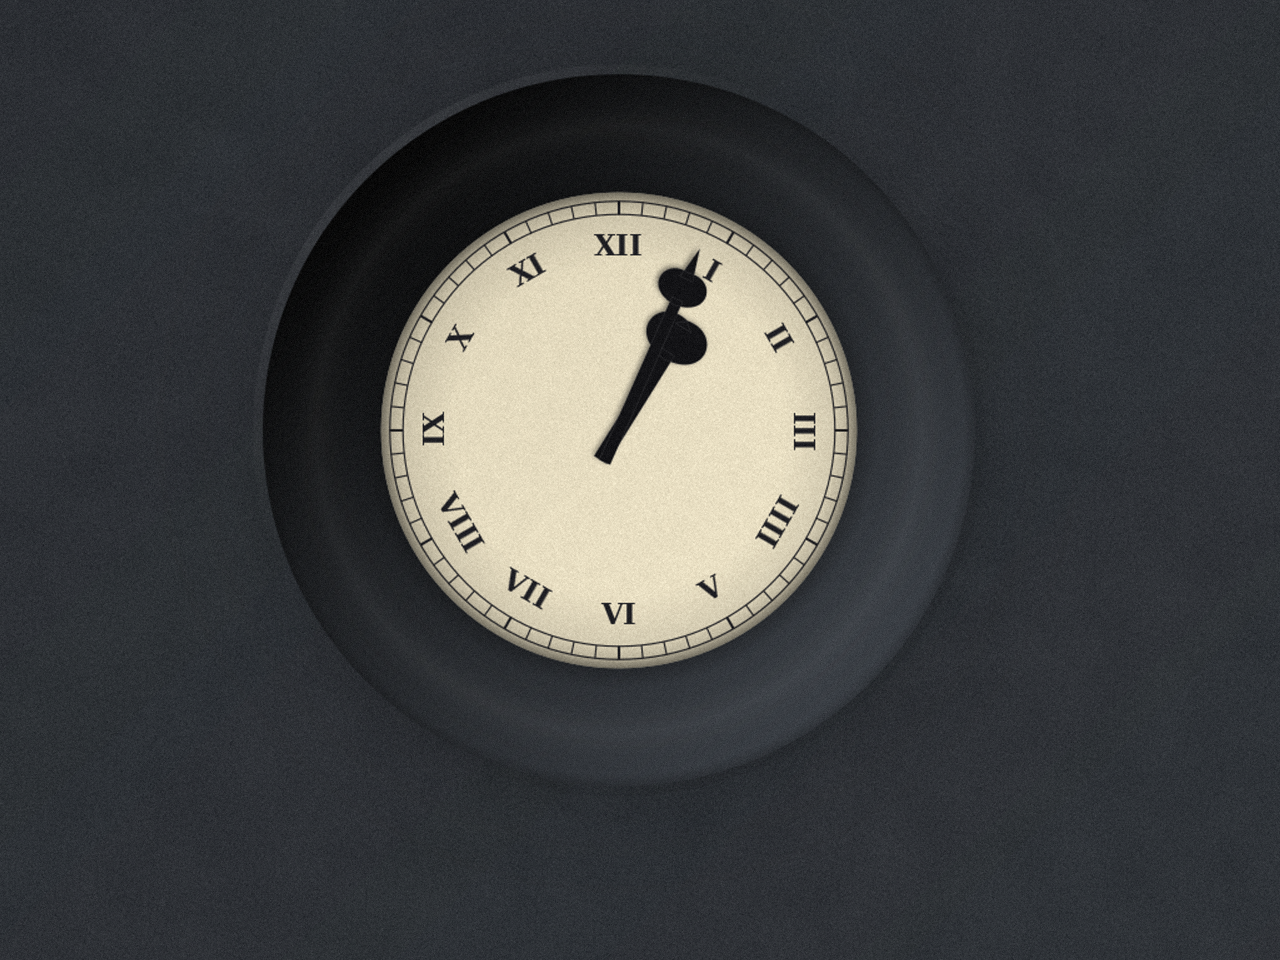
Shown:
1h04
